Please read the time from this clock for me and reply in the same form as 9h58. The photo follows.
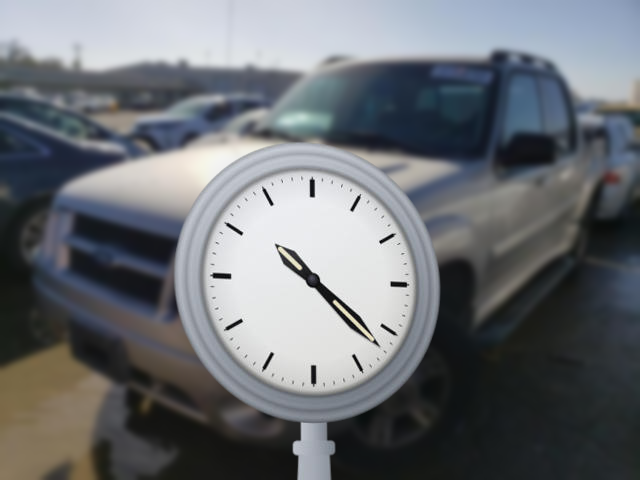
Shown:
10h22
